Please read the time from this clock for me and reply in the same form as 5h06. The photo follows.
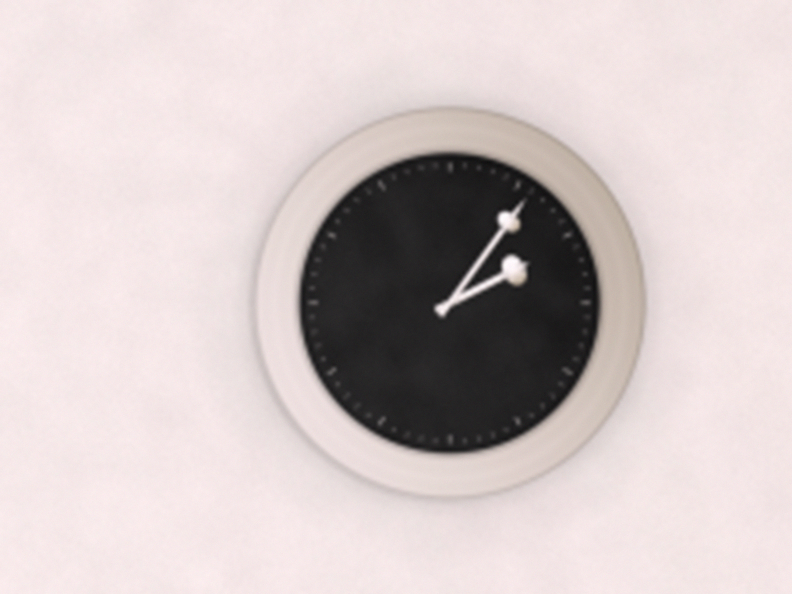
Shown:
2h06
